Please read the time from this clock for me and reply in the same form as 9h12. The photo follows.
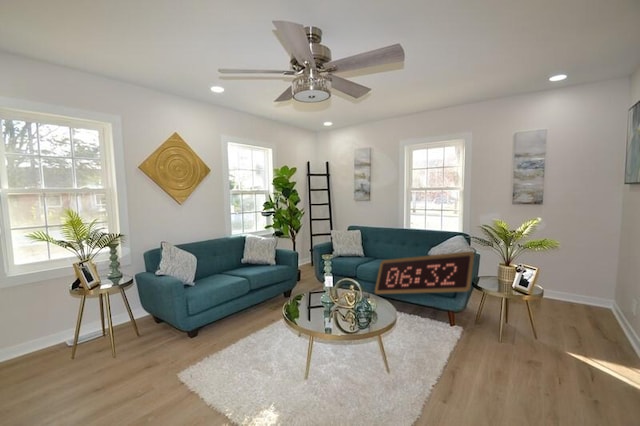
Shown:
6h32
